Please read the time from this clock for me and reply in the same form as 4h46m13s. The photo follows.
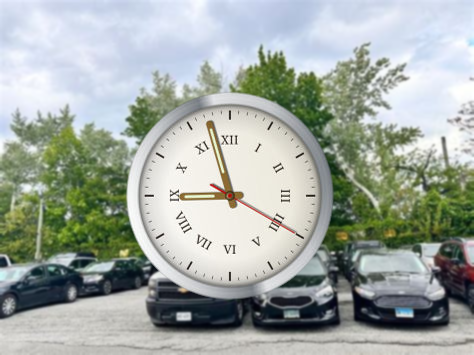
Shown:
8h57m20s
